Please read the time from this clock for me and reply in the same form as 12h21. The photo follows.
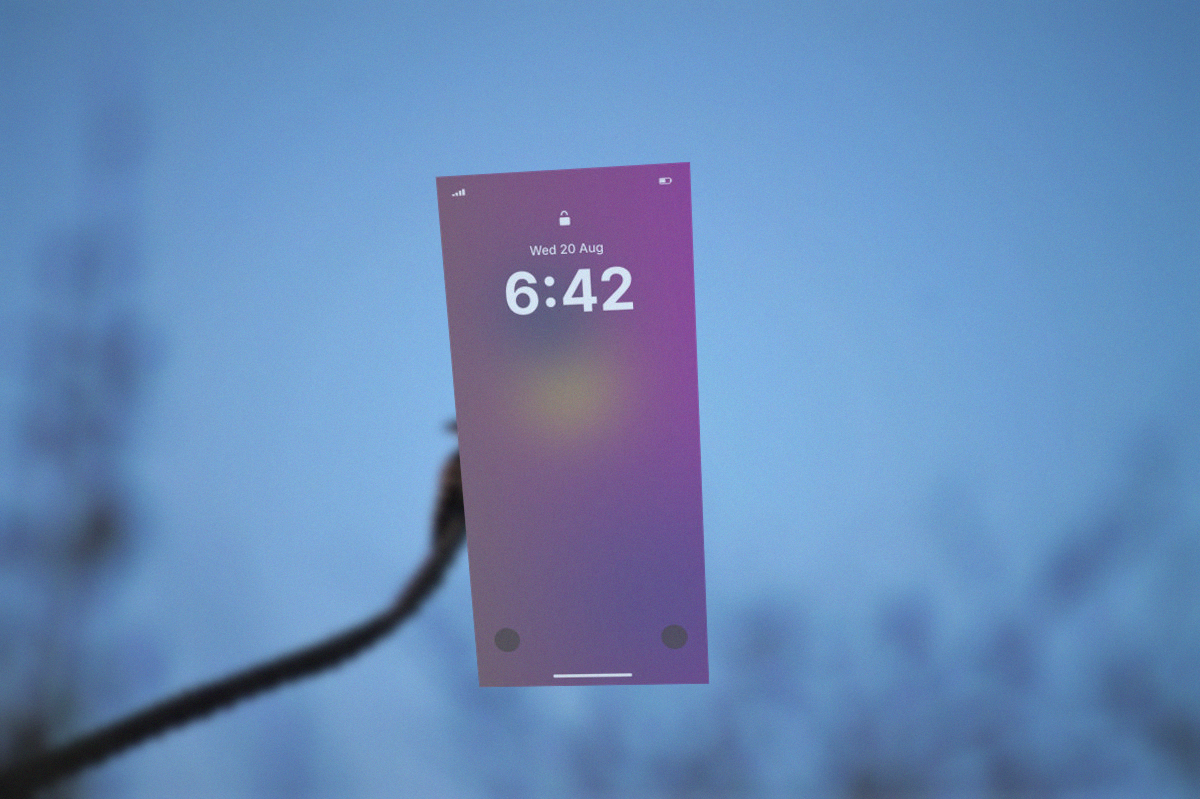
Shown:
6h42
